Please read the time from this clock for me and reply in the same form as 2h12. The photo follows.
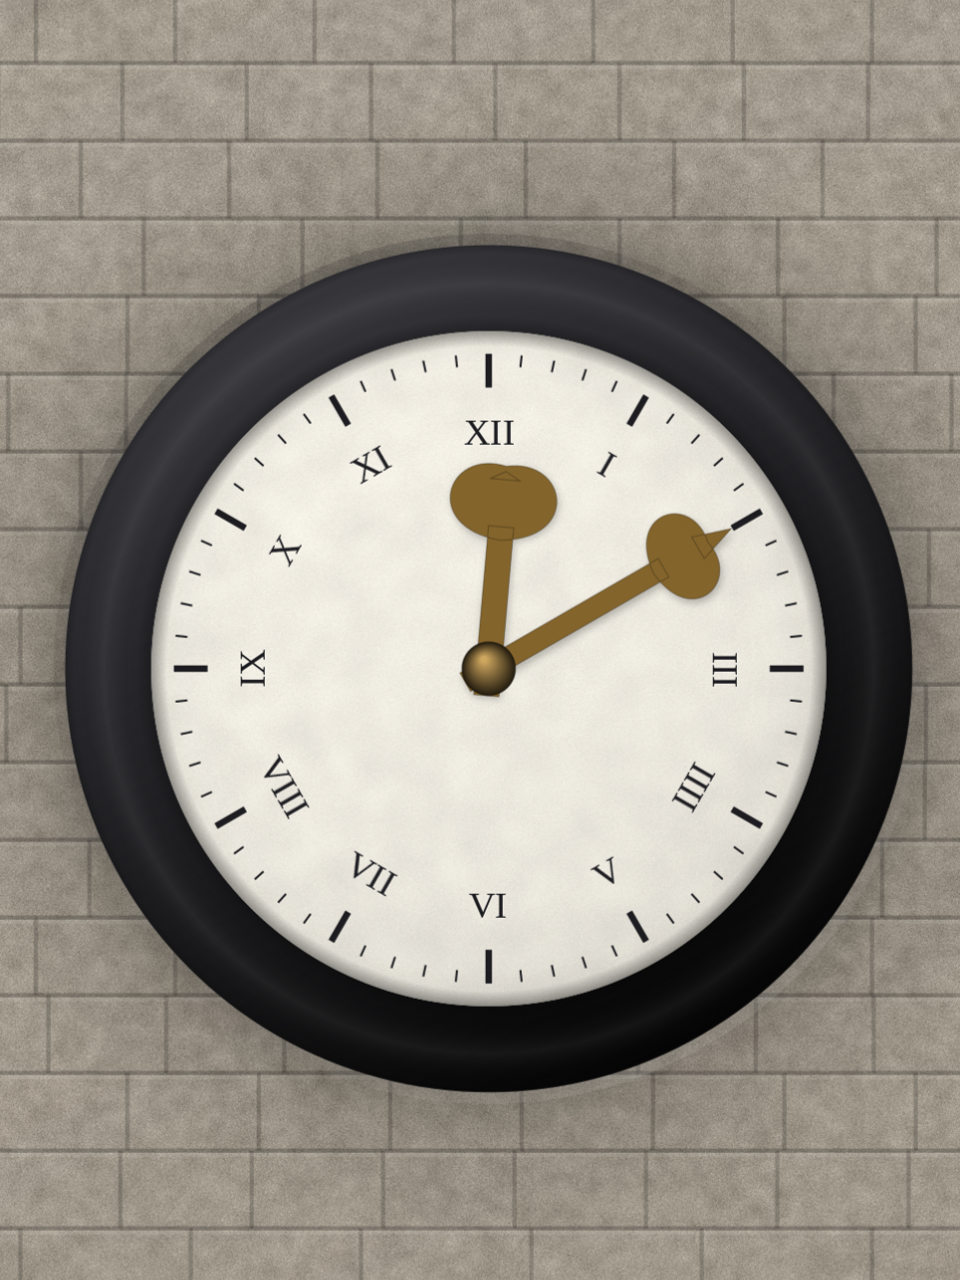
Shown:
12h10
